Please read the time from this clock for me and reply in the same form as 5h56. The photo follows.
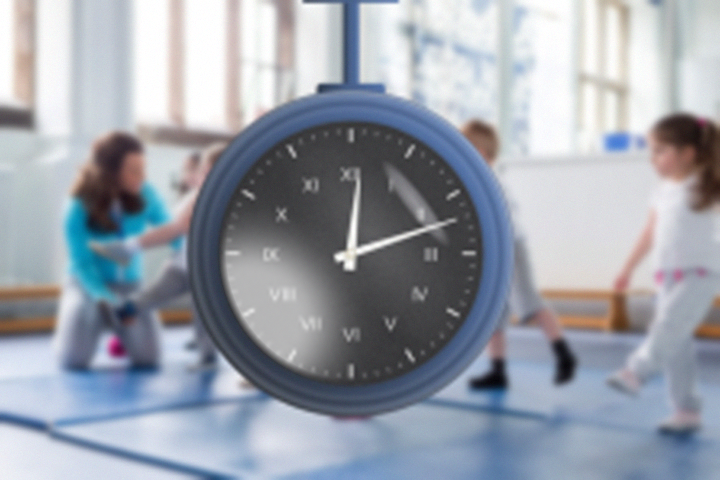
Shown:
12h12
